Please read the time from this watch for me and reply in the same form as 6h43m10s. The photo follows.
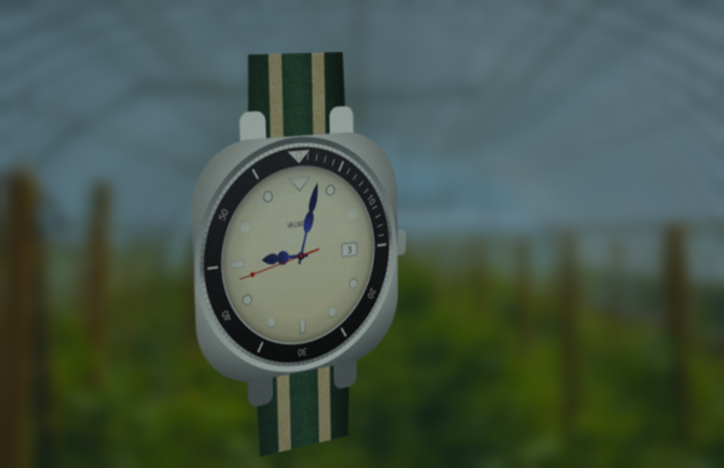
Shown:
9h02m43s
